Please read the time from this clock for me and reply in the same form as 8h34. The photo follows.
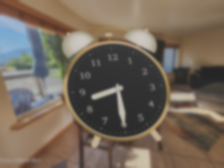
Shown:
8h30
